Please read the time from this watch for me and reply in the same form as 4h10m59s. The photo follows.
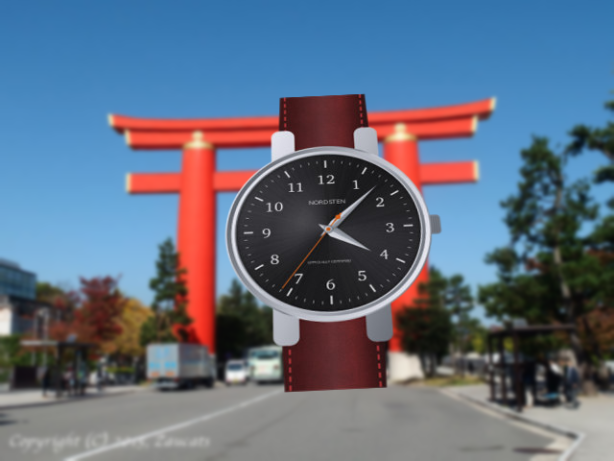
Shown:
4h07m36s
